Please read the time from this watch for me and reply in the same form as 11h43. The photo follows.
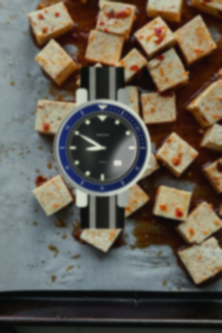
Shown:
8h50
